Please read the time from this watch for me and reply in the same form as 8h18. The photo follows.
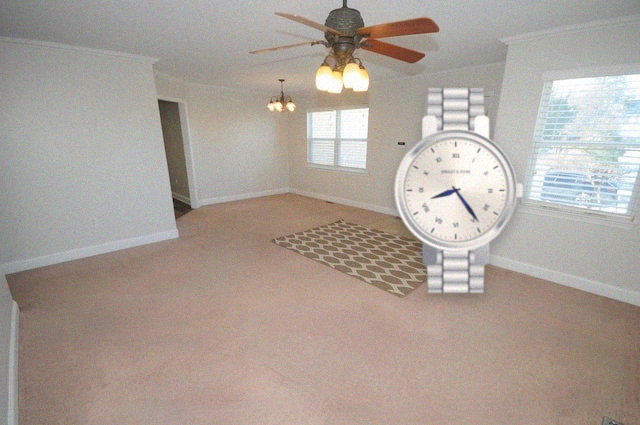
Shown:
8h24
